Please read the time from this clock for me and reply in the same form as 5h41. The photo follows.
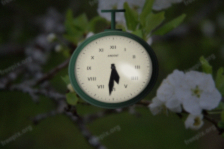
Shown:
5h31
